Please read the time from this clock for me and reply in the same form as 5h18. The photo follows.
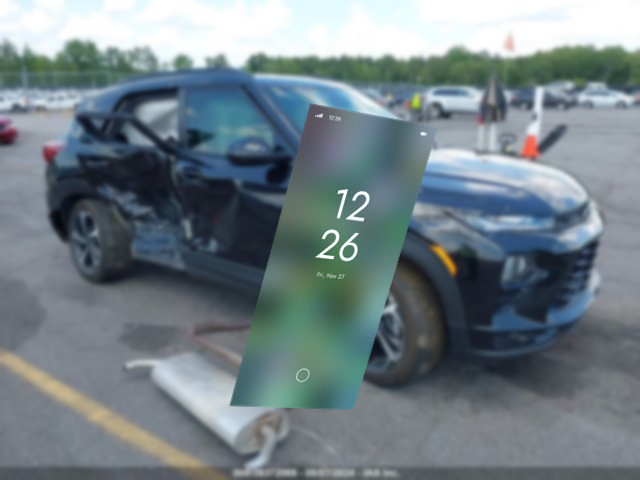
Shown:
12h26
